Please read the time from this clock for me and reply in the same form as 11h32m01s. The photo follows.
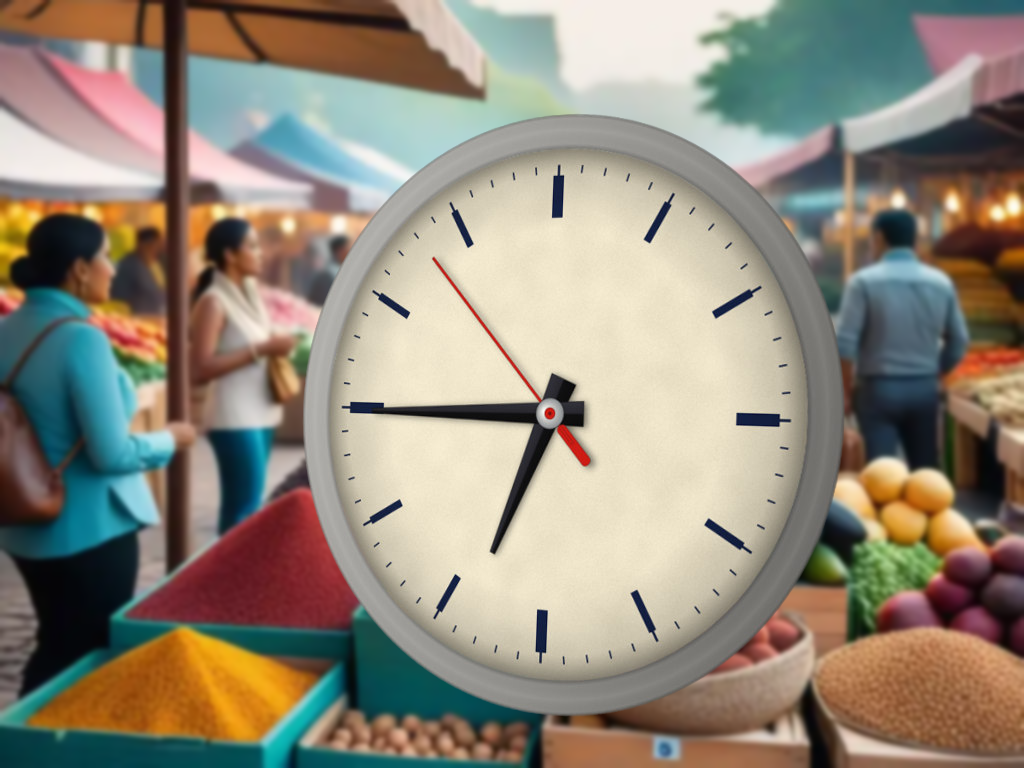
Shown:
6h44m53s
